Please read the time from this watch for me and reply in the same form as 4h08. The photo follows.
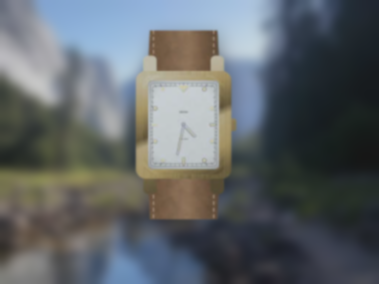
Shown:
4h32
